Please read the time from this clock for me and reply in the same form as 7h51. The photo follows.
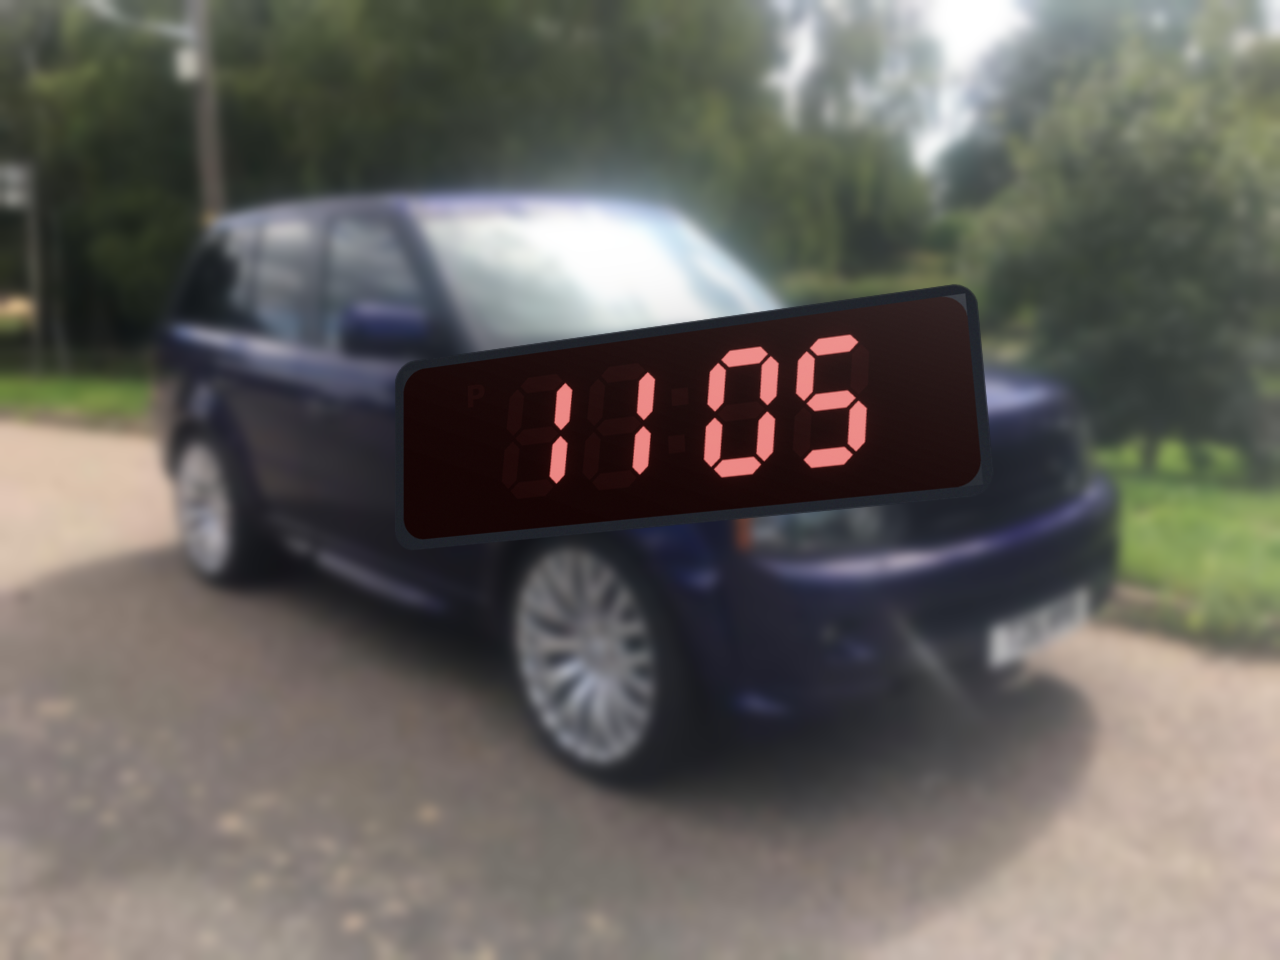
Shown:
11h05
